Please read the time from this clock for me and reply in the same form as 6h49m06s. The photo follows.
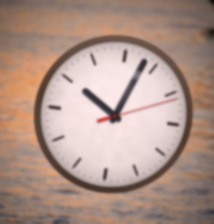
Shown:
10h03m11s
